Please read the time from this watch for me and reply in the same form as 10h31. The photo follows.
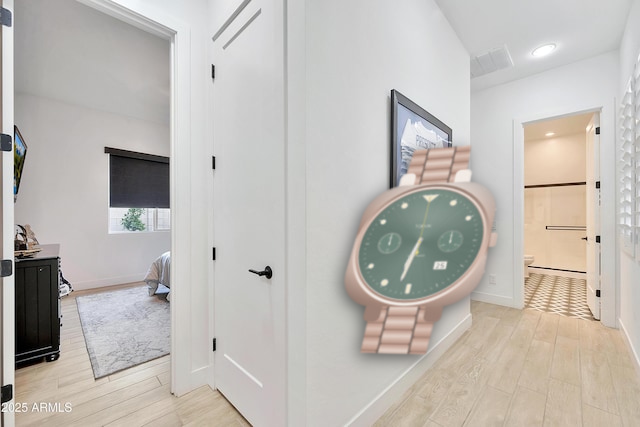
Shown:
6h32
